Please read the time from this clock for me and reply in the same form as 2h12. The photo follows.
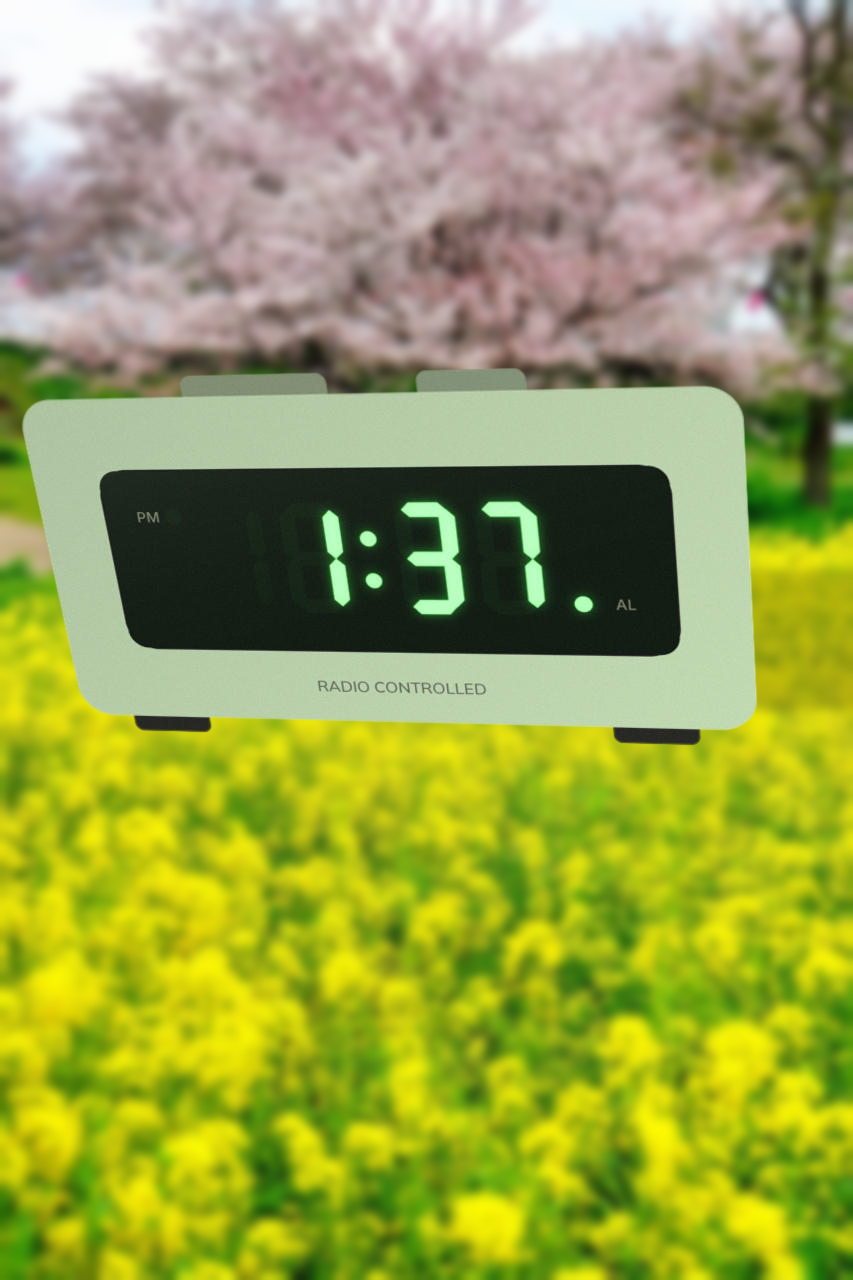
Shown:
1h37
